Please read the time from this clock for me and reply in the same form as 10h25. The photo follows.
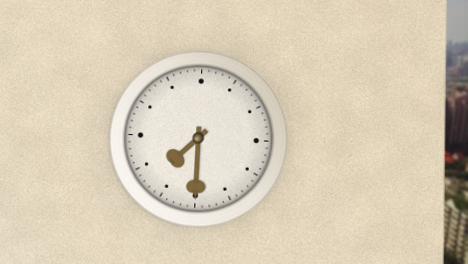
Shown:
7h30
